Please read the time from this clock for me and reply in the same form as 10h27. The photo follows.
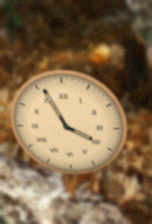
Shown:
3h56
